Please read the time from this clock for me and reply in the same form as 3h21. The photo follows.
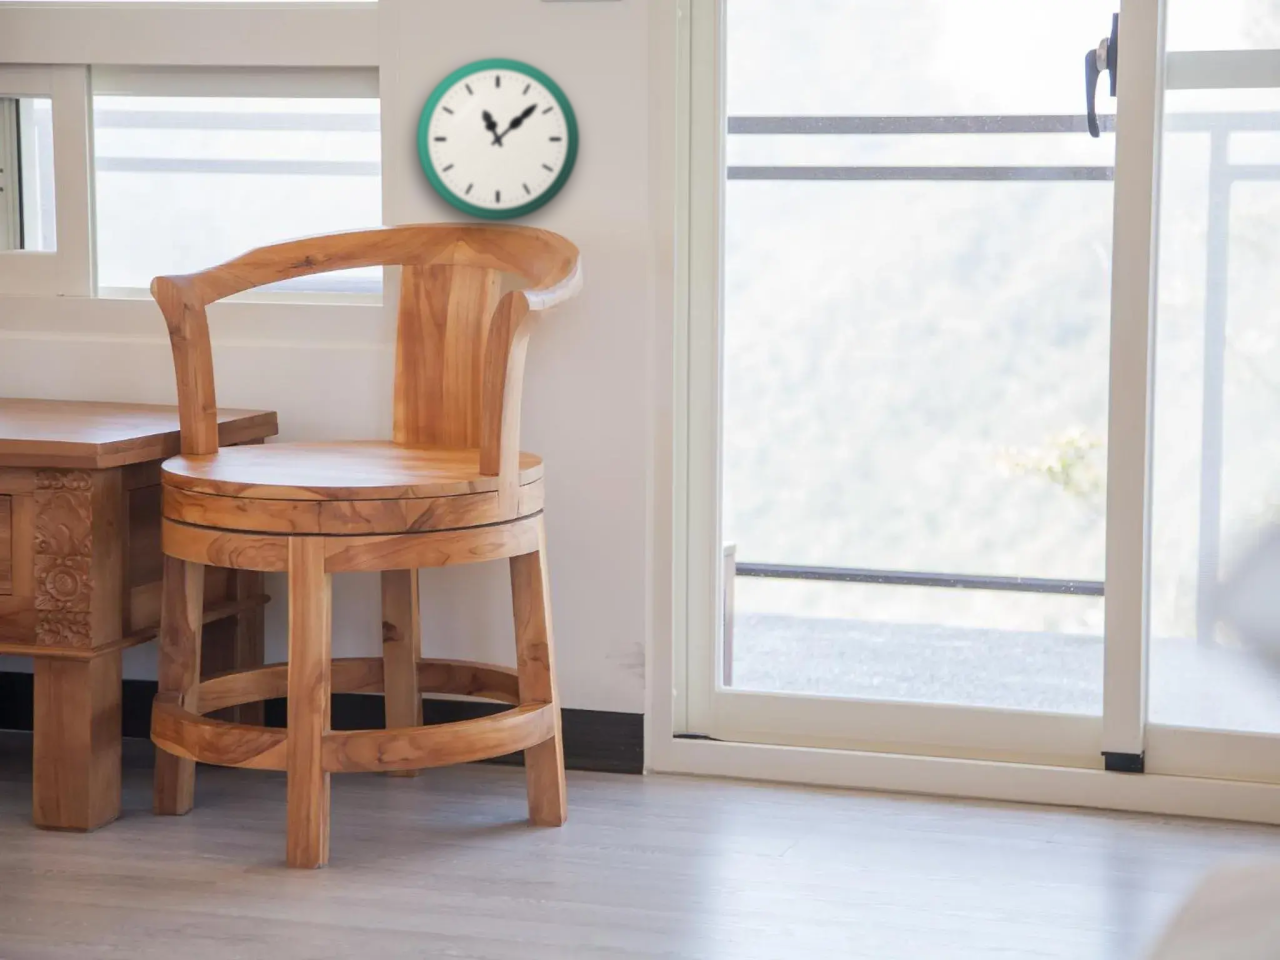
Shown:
11h08
